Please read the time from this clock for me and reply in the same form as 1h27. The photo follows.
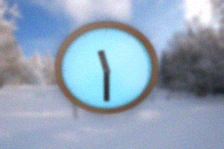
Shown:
11h30
